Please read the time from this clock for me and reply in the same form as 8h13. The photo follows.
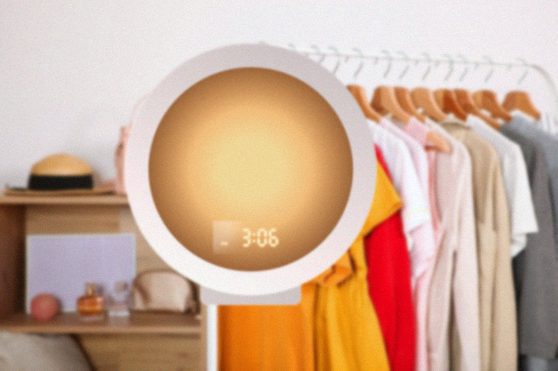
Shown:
3h06
